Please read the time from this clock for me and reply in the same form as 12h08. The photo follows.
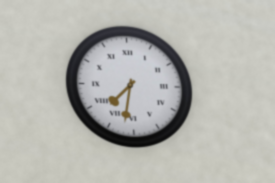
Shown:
7h32
